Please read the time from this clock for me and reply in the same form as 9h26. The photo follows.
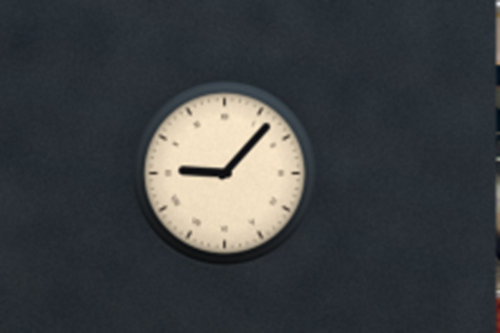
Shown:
9h07
